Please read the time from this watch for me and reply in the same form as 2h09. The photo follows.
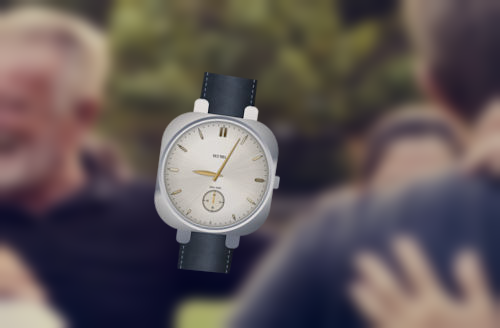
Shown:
9h04
